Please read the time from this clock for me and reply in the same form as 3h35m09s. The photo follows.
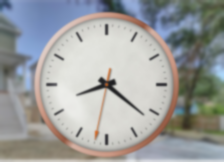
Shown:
8h21m32s
